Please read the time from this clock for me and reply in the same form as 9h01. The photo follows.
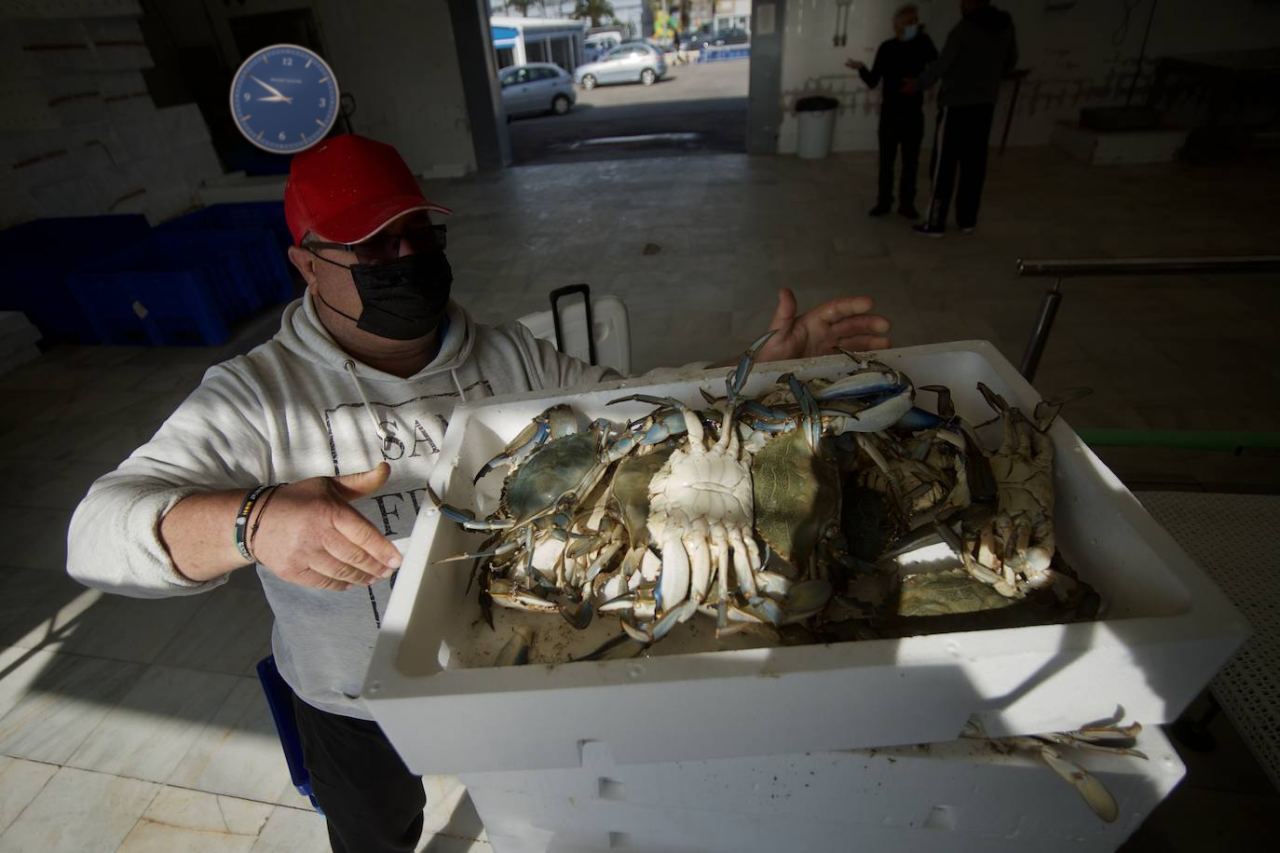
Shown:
8h50
